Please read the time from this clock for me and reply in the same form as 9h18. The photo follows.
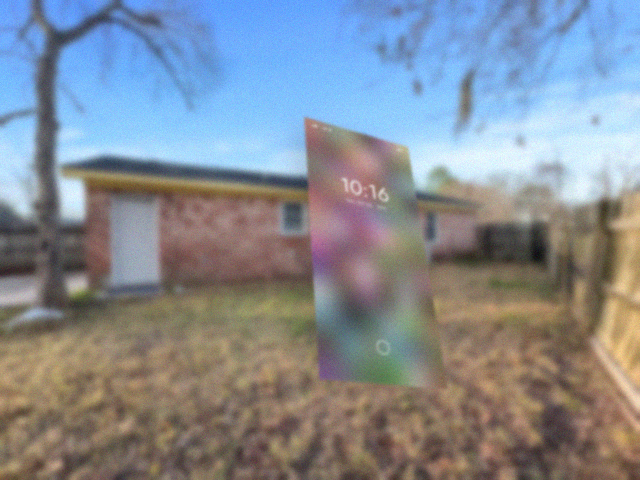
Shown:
10h16
